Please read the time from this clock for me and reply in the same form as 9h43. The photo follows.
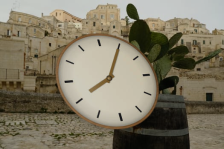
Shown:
8h05
